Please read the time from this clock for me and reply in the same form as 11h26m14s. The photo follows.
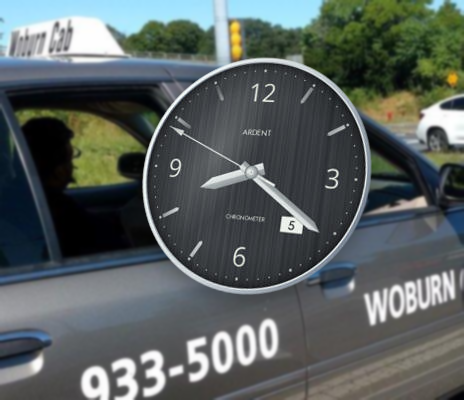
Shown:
8h20m49s
